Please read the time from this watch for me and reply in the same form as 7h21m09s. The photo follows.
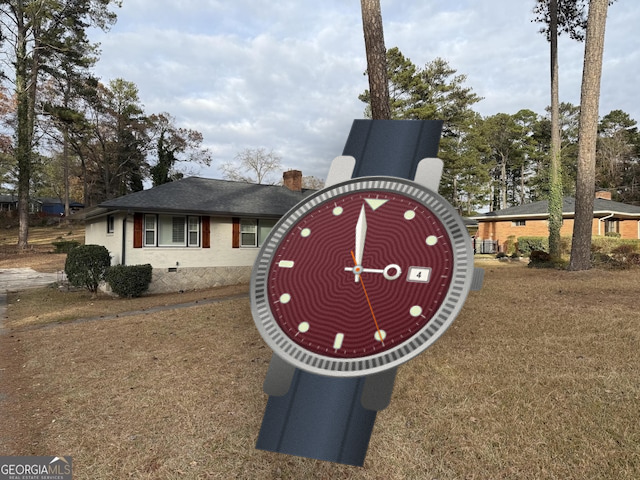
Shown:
2h58m25s
